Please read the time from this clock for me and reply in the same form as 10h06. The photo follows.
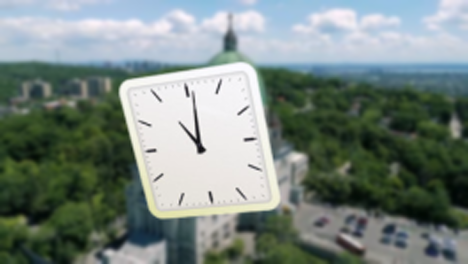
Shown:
11h01
